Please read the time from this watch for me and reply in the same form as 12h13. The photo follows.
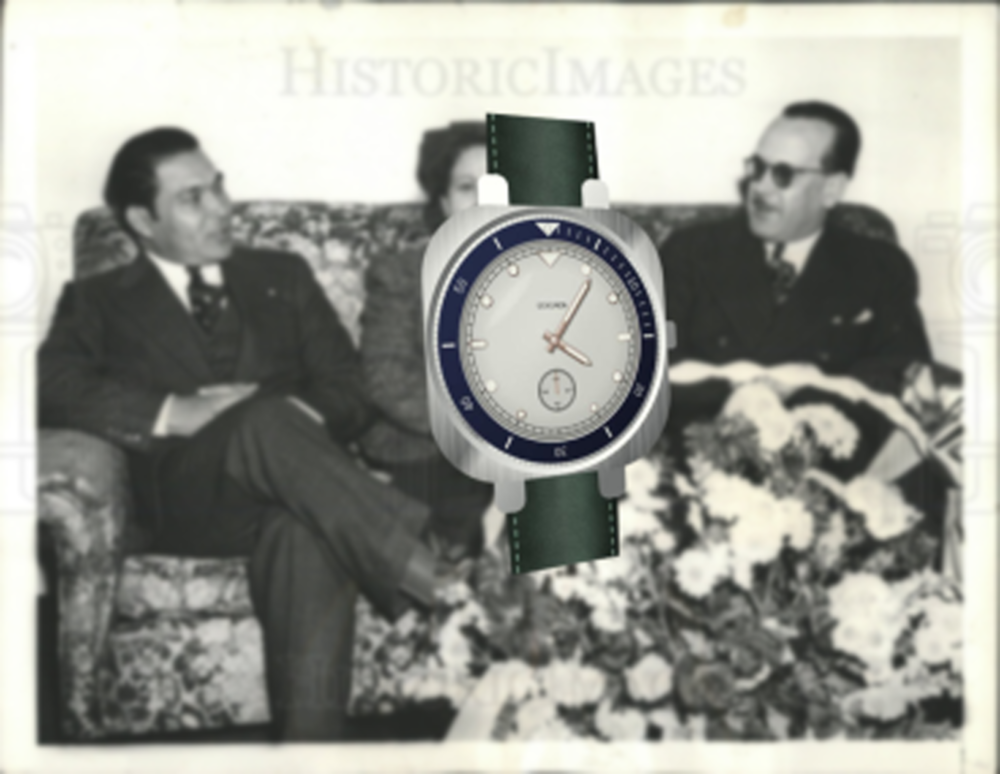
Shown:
4h06
